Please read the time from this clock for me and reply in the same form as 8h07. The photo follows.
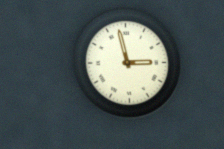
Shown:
2h58
